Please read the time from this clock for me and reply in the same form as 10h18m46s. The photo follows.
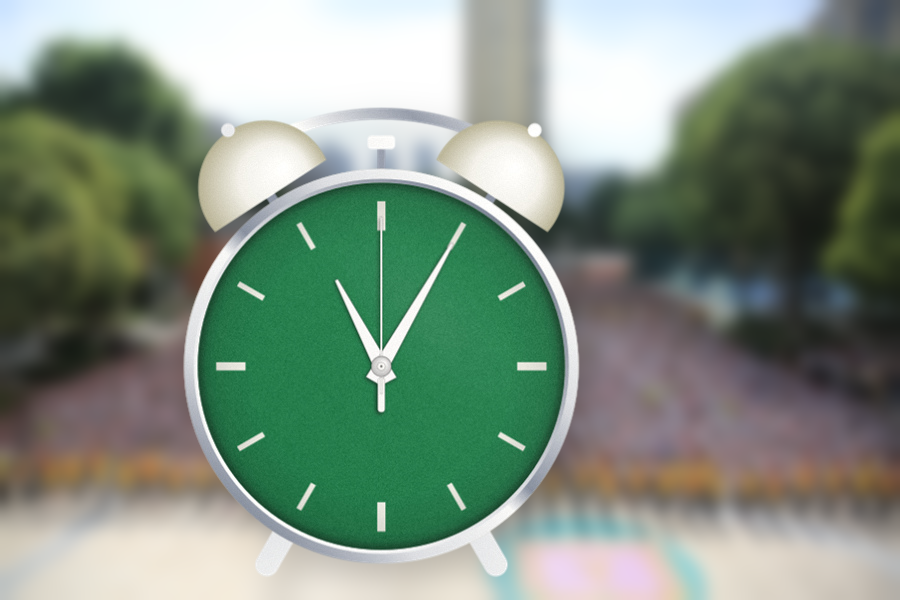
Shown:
11h05m00s
